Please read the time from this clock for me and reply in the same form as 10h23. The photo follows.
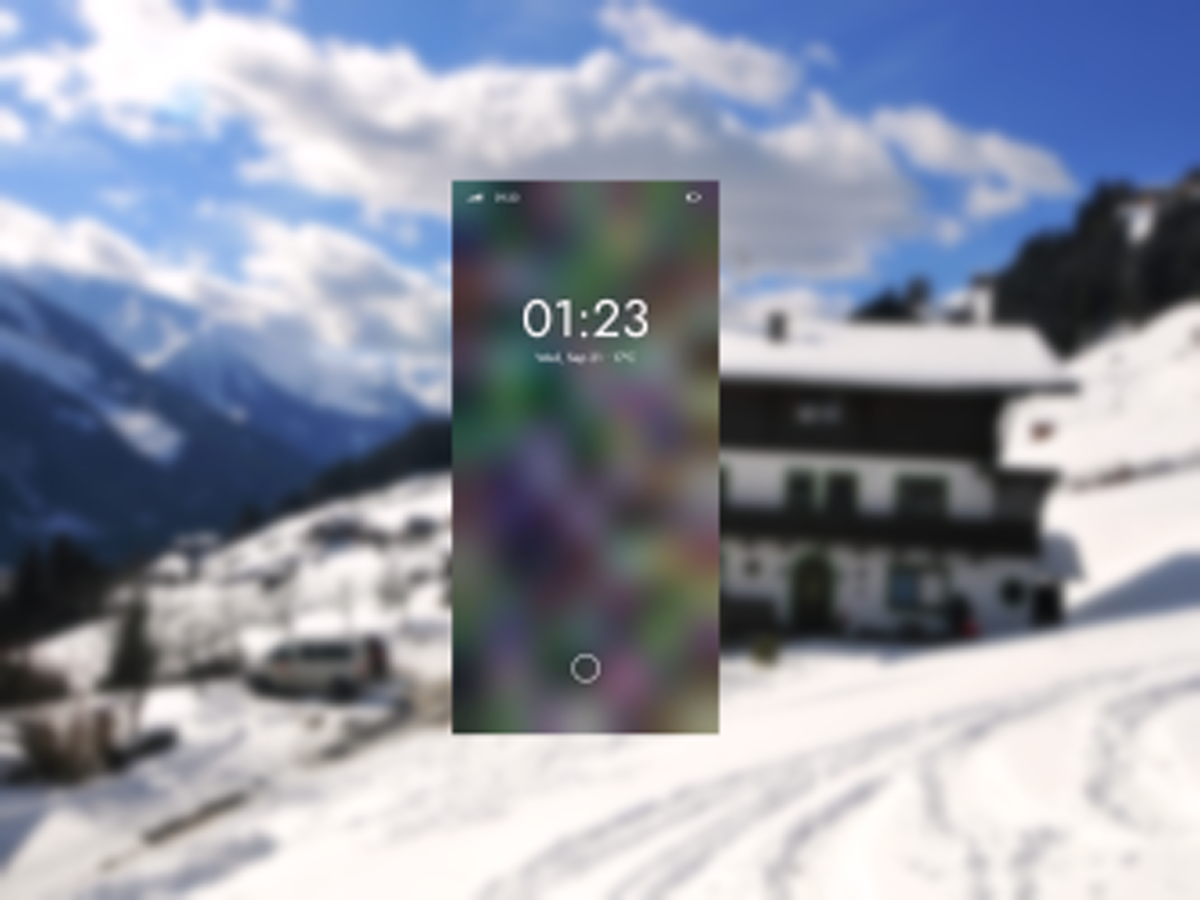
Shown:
1h23
